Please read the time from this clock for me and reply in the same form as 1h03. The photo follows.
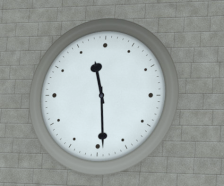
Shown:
11h29
